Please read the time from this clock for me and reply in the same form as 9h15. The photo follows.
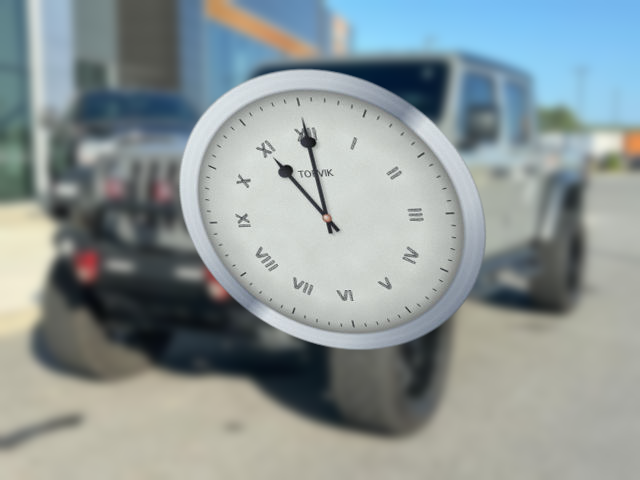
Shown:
11h00
